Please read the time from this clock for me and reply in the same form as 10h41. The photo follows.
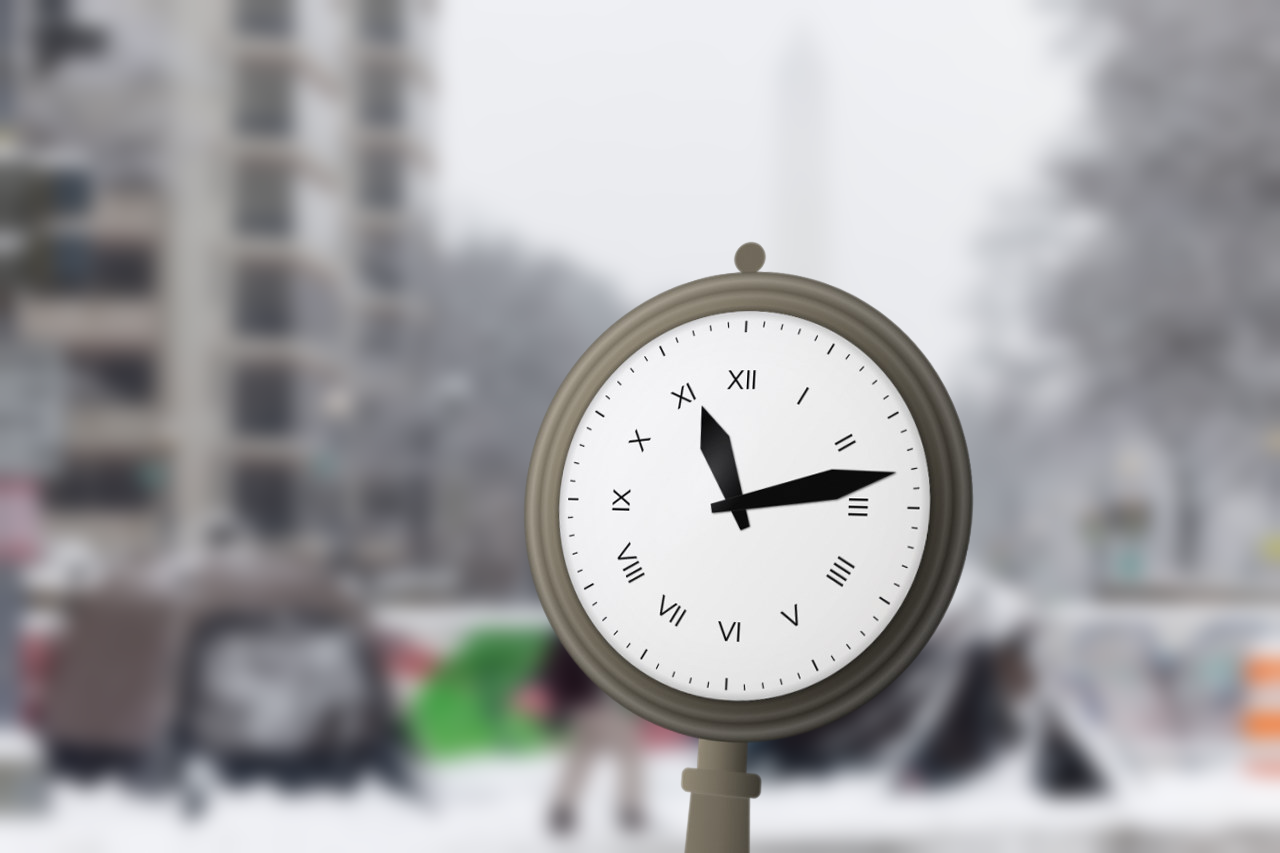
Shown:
11h13
